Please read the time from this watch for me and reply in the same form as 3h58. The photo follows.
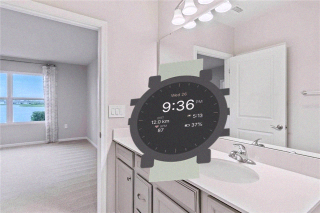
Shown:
9h36
